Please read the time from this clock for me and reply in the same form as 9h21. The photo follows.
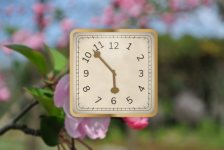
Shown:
5h53
